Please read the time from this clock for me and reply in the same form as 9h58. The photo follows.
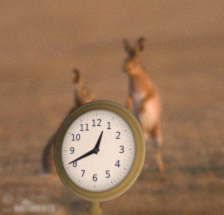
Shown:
12h41
